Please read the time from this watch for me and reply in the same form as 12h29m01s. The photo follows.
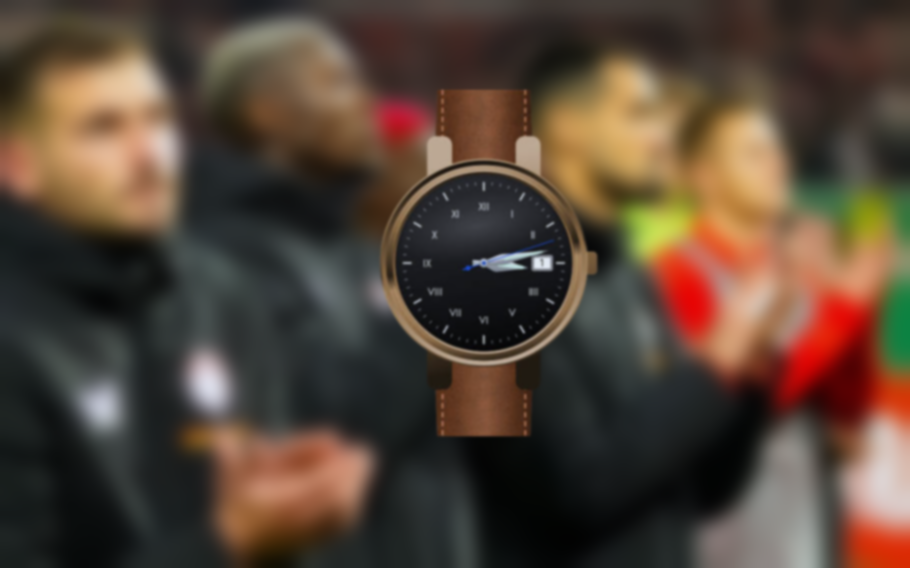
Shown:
3h13m12s
